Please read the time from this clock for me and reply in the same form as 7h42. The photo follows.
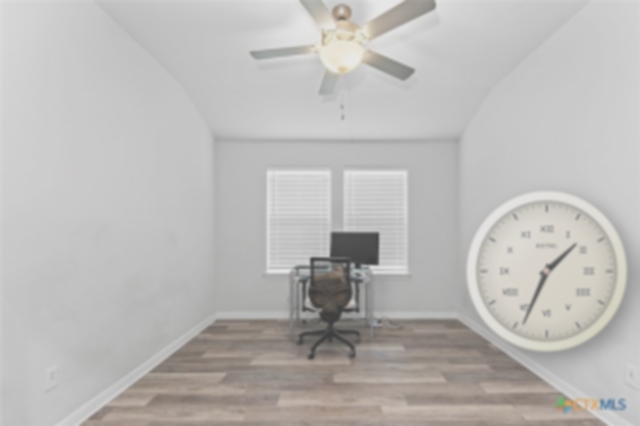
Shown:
1h34
